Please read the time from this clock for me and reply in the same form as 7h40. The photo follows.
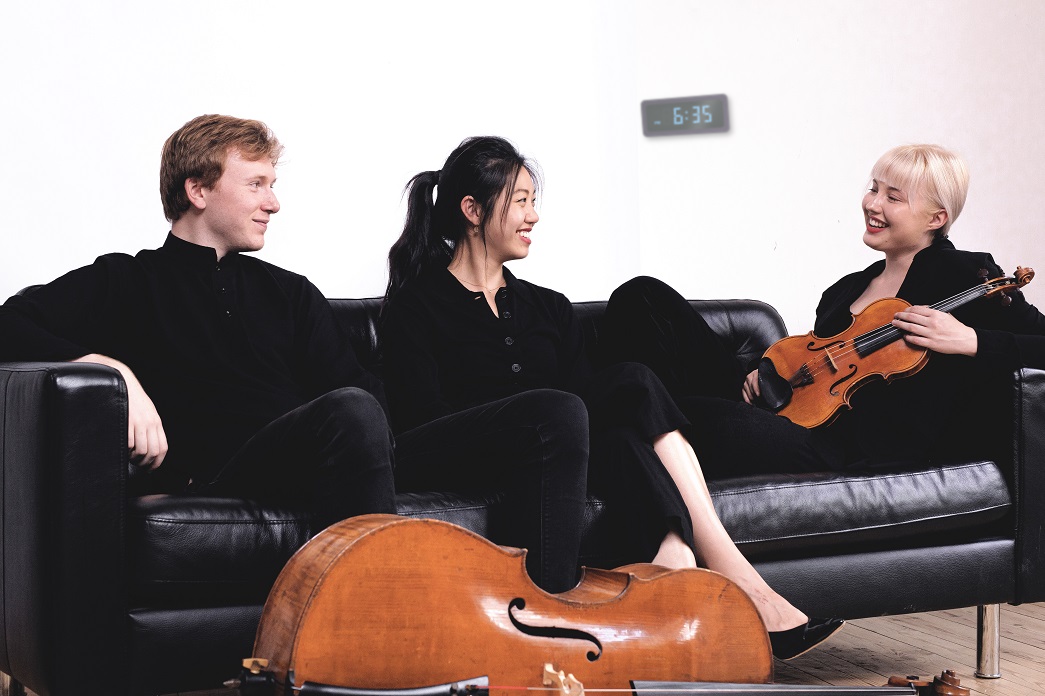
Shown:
6h35
